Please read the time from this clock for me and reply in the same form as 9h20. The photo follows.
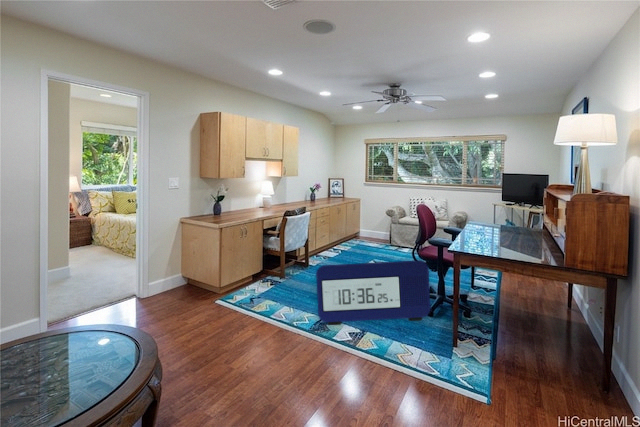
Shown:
10h36
